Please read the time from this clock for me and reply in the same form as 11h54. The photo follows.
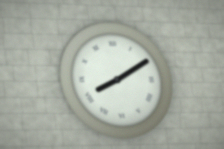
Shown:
8h10
